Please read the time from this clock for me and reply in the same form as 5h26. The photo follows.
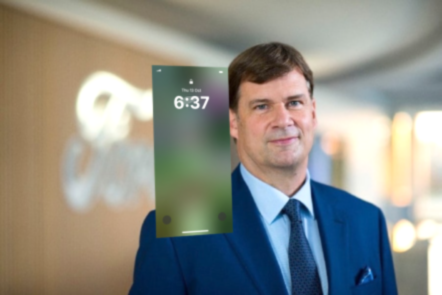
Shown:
6h37
